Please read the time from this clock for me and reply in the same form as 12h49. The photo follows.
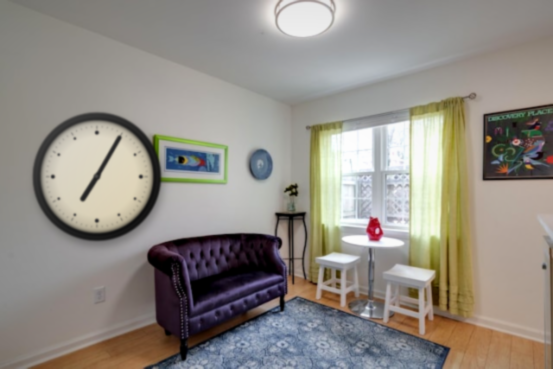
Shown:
7h05
